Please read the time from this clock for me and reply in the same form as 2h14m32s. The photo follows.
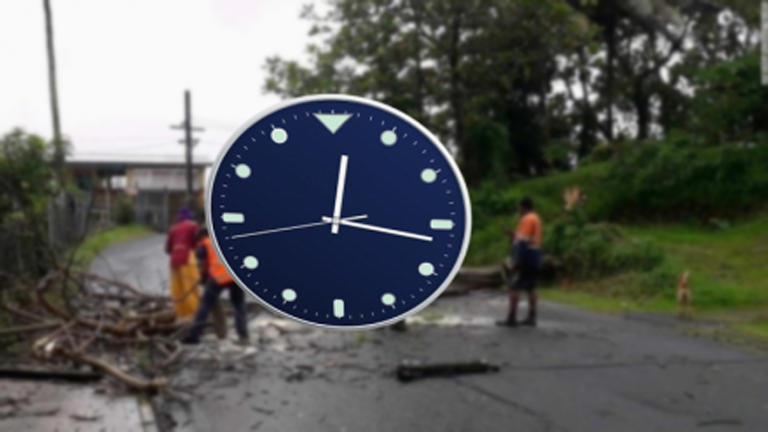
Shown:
12h16m43s
